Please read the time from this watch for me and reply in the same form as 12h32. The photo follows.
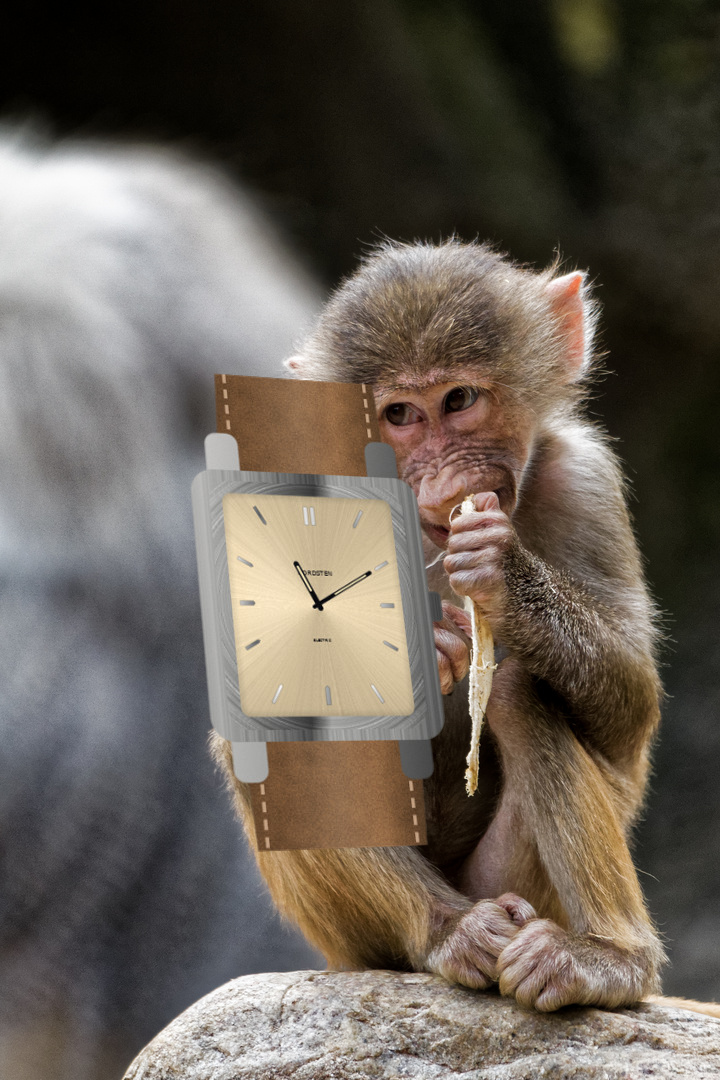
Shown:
11h10
